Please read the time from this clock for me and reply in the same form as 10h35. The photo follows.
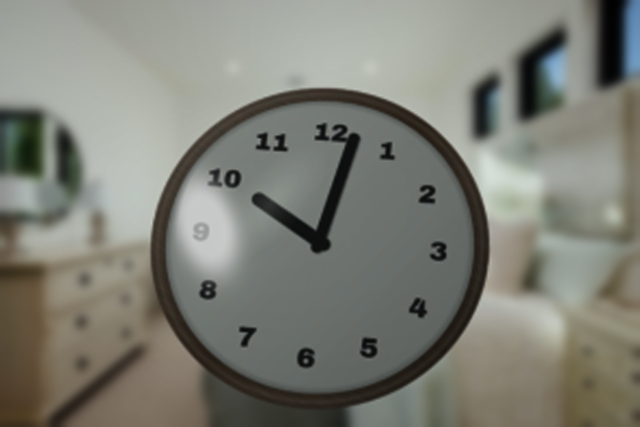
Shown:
10h02
